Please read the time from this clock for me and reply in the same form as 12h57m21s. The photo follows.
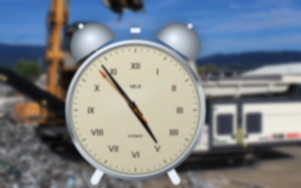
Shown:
4h53m53s
